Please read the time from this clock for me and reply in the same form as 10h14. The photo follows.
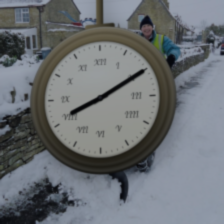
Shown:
8h10
